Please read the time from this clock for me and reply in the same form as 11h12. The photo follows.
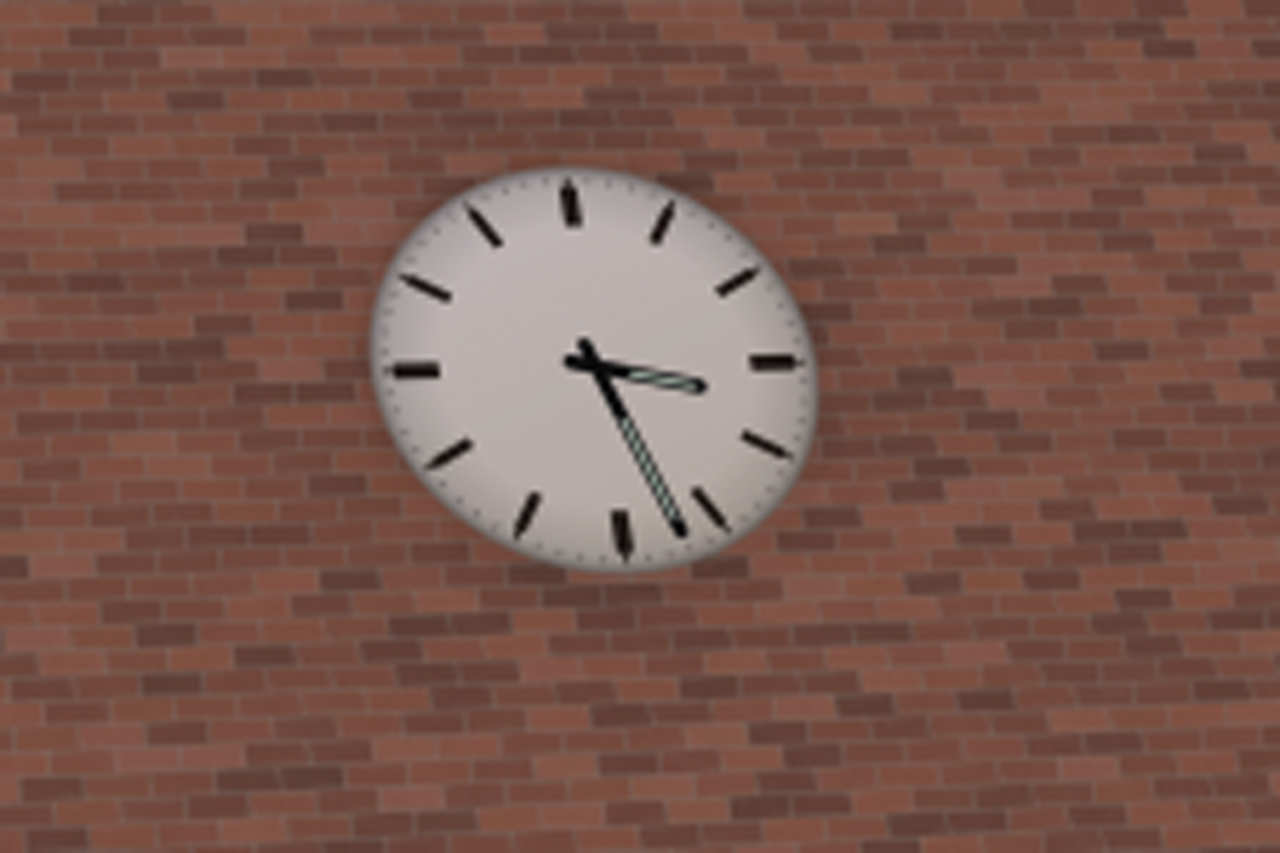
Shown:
3h27
